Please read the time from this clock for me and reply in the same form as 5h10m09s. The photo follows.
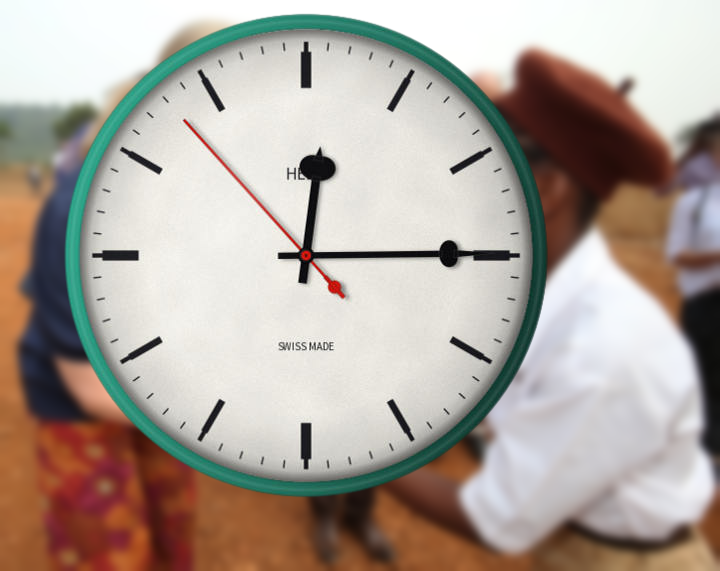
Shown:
12h14m53s
